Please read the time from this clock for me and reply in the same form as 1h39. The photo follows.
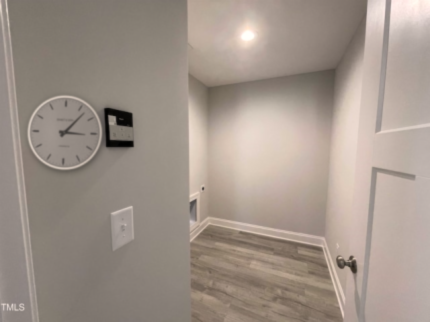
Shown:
3h07
